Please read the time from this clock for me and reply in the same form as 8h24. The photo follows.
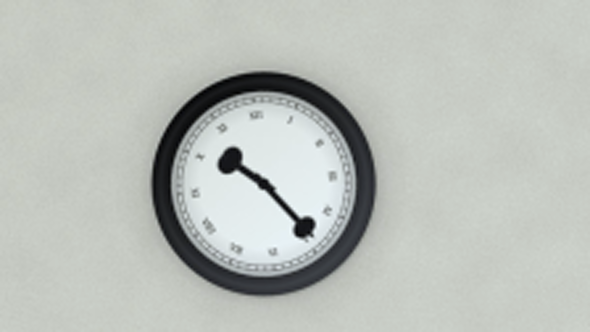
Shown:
10h24
